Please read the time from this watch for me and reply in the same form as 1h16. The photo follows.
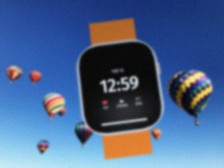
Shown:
12h59
